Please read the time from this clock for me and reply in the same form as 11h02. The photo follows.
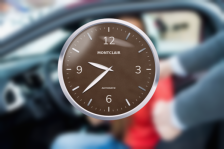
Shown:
9h38
